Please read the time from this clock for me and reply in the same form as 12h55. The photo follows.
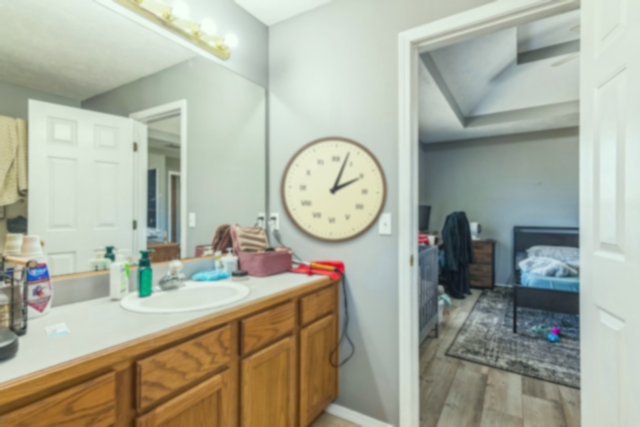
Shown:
2h03
